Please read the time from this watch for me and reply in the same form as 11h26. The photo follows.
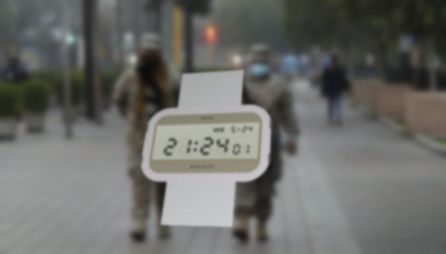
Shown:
21h24
